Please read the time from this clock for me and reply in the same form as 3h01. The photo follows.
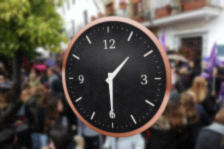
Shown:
1h30
